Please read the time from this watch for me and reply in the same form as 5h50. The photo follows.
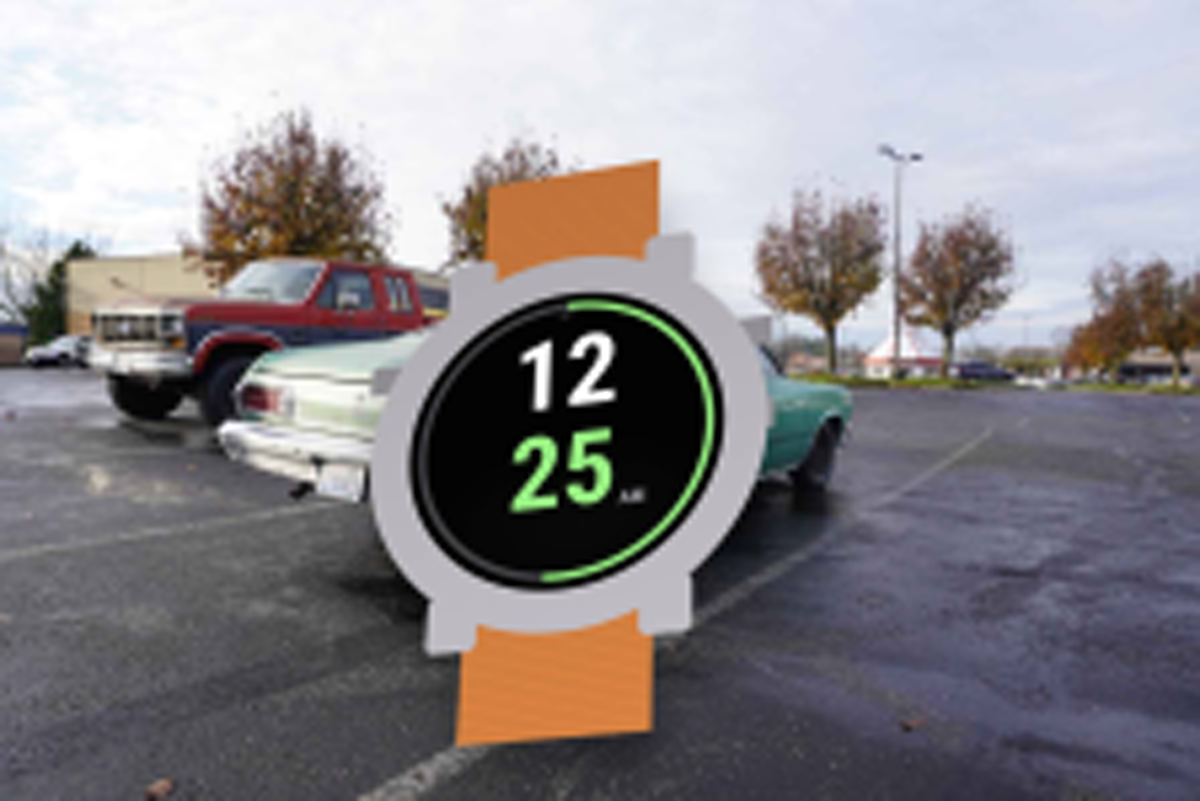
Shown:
12h25
